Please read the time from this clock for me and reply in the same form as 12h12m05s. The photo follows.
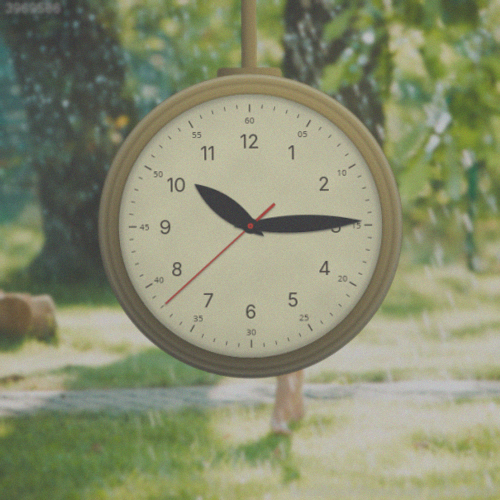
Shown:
10h14m38s
